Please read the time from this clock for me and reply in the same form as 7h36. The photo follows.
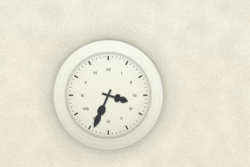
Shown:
3h34
